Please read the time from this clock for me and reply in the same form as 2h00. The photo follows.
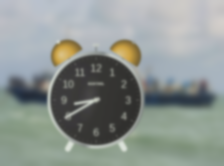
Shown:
8h40
